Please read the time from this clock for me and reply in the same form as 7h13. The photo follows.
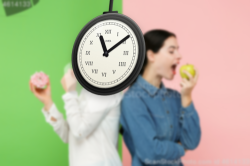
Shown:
11h09
